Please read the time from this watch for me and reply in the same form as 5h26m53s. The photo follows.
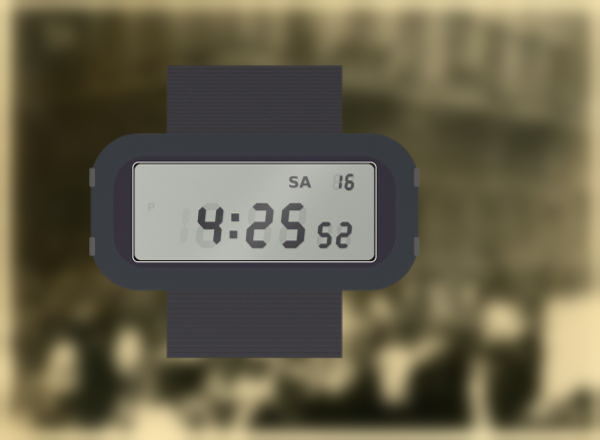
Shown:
4h25m52s
